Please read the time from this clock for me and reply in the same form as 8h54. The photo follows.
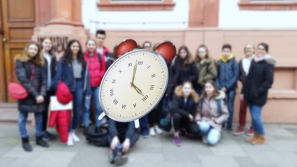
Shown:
3h58
